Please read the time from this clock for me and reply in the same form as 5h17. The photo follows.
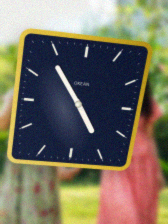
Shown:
4h54
